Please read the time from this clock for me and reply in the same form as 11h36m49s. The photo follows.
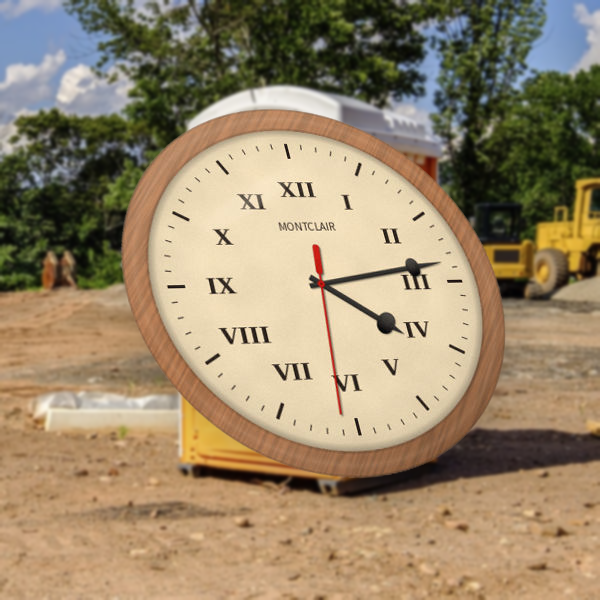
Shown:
4h13m31s
